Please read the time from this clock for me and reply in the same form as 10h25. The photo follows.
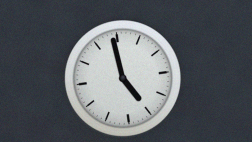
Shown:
4h59
